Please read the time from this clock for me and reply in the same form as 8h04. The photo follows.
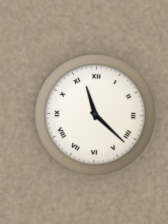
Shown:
11h22
